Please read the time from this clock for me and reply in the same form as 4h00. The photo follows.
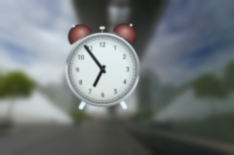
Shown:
6h54
